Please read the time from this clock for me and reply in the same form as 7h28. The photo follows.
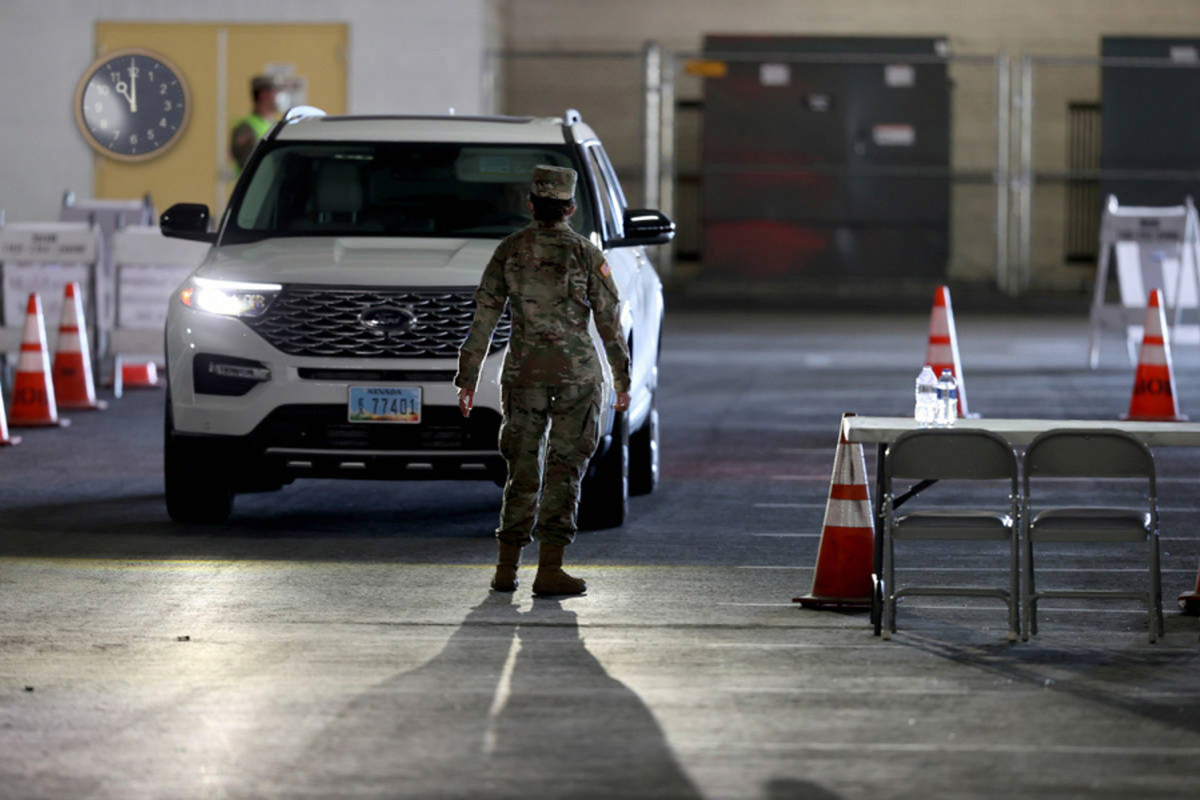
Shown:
11h00
